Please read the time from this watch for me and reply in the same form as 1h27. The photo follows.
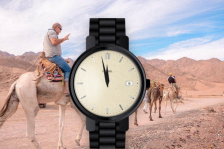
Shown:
11h58
